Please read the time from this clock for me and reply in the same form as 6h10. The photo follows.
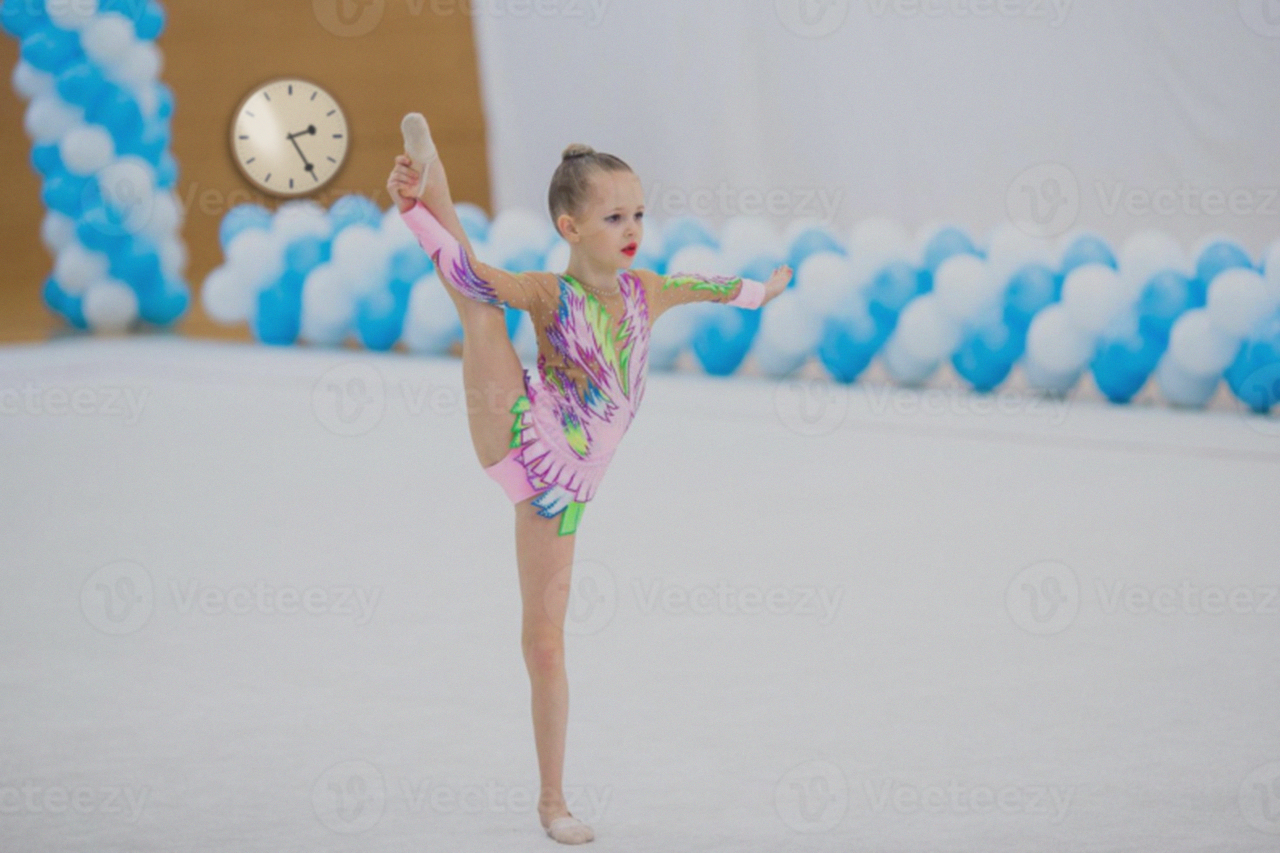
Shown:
2h25
